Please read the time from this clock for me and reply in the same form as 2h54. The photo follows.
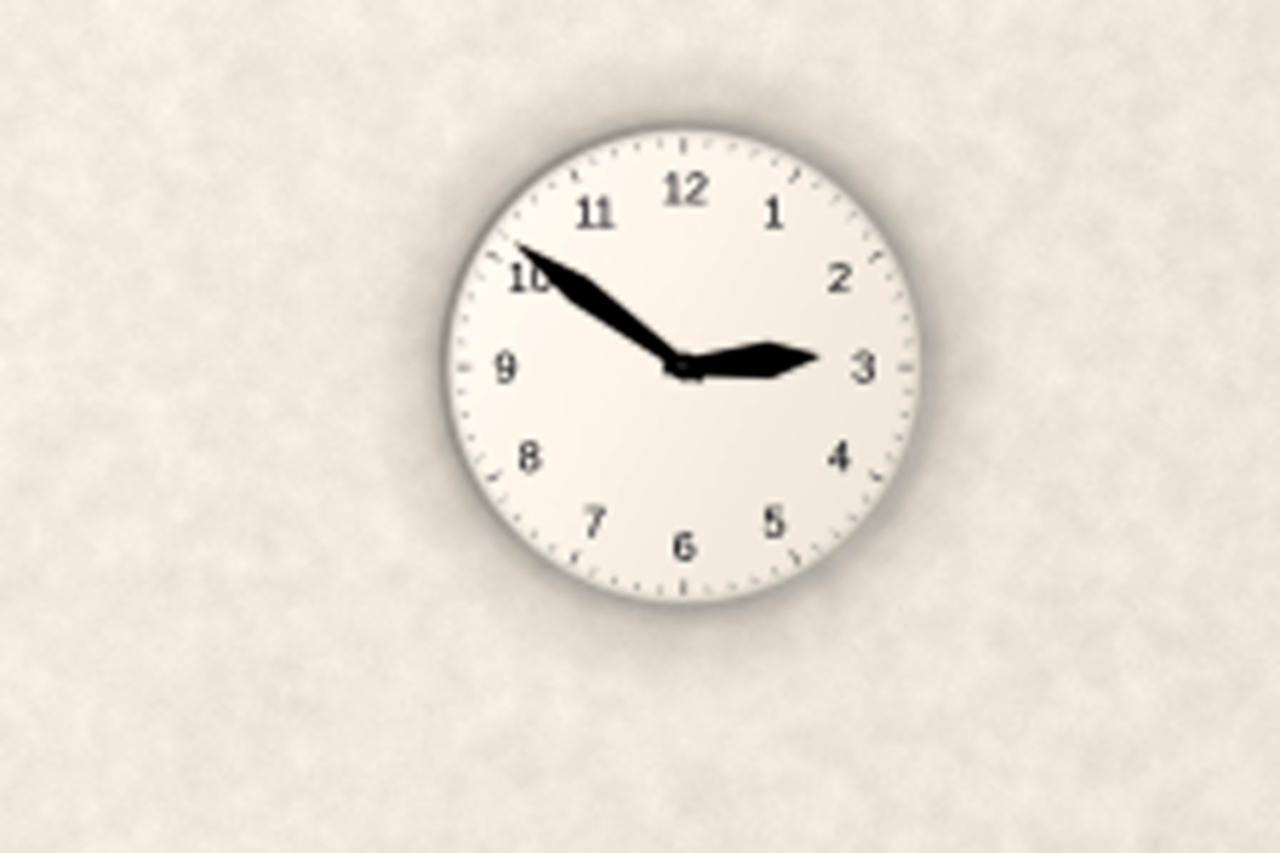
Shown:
2h51
